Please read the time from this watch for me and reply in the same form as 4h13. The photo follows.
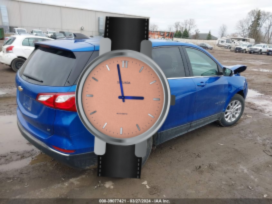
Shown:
2h58
